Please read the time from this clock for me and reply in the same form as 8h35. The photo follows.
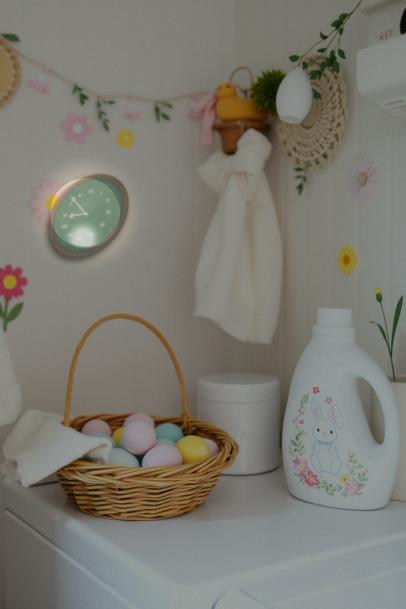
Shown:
8h52
